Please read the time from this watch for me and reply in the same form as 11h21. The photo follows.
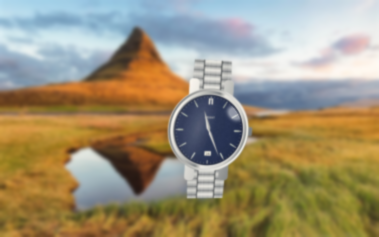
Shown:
11h26
